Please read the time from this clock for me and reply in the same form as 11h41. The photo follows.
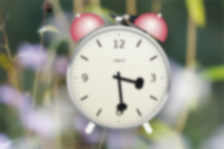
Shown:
3h29
